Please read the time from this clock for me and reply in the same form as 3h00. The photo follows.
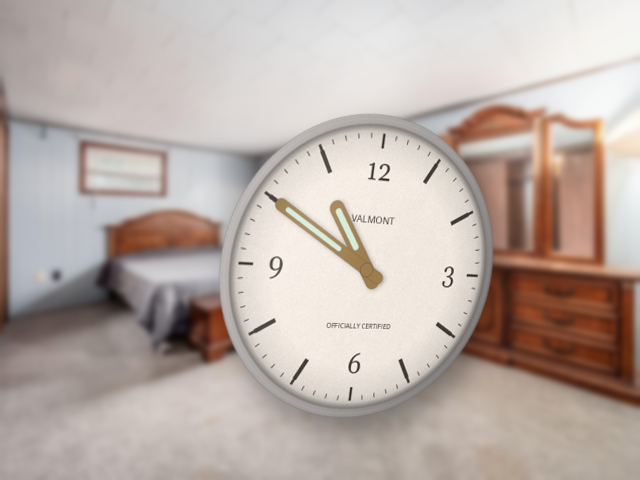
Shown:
10h50
